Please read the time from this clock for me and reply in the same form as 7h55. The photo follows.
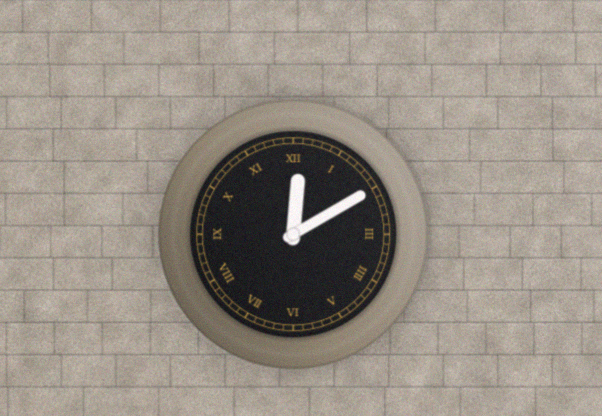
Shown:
12h10
